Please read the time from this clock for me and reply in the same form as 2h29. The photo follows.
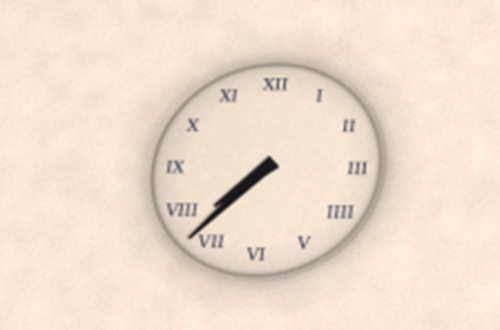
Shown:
7h37
